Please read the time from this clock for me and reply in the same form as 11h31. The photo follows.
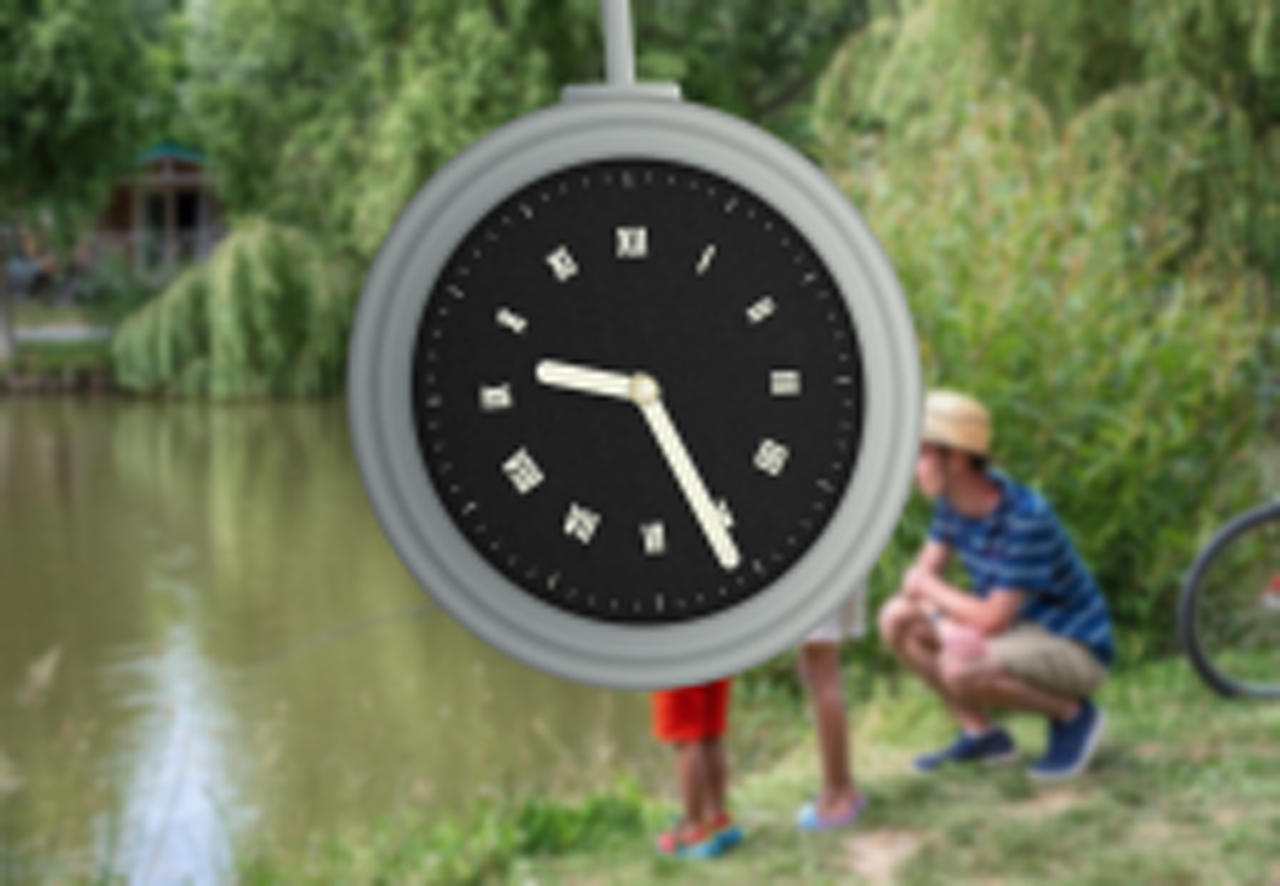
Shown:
9h26
